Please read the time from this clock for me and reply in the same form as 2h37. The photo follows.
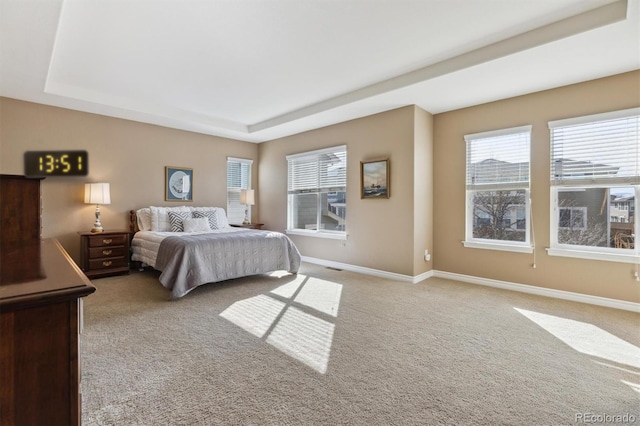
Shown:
13h51
